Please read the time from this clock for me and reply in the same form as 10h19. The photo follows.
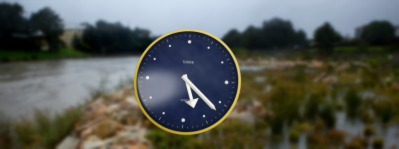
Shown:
5h22
